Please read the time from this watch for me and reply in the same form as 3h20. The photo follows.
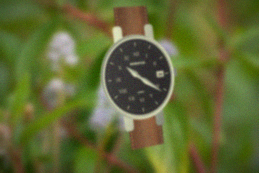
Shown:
10h21
